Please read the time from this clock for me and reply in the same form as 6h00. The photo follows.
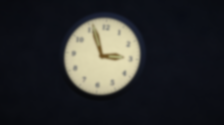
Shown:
2h56
